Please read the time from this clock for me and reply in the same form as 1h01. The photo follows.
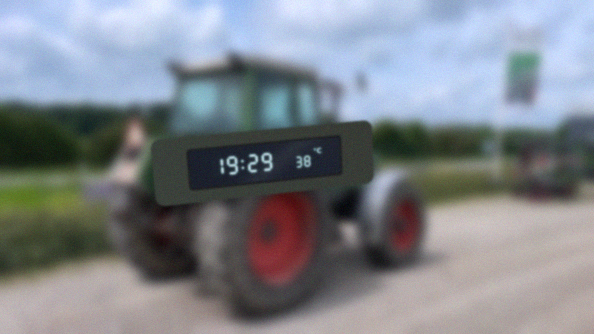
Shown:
19h29
